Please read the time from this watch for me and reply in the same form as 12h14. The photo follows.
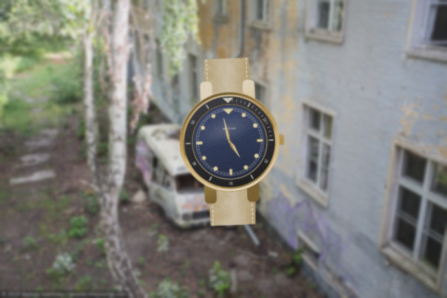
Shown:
4h58
